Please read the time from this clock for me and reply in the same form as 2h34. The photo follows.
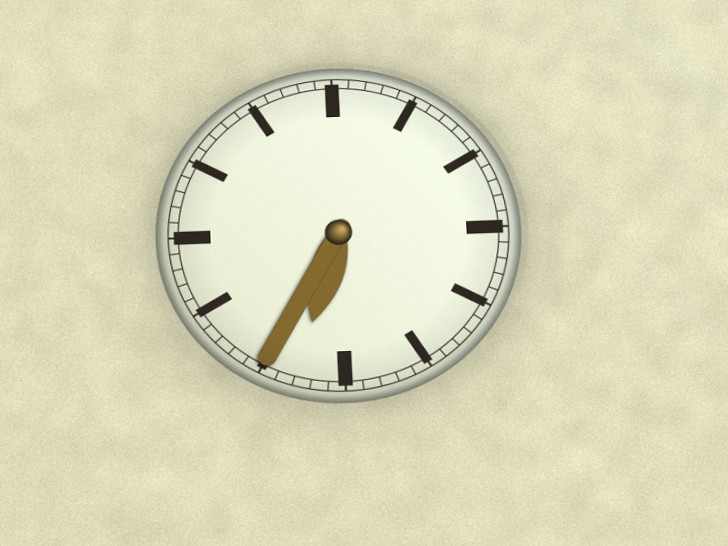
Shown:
6h35
